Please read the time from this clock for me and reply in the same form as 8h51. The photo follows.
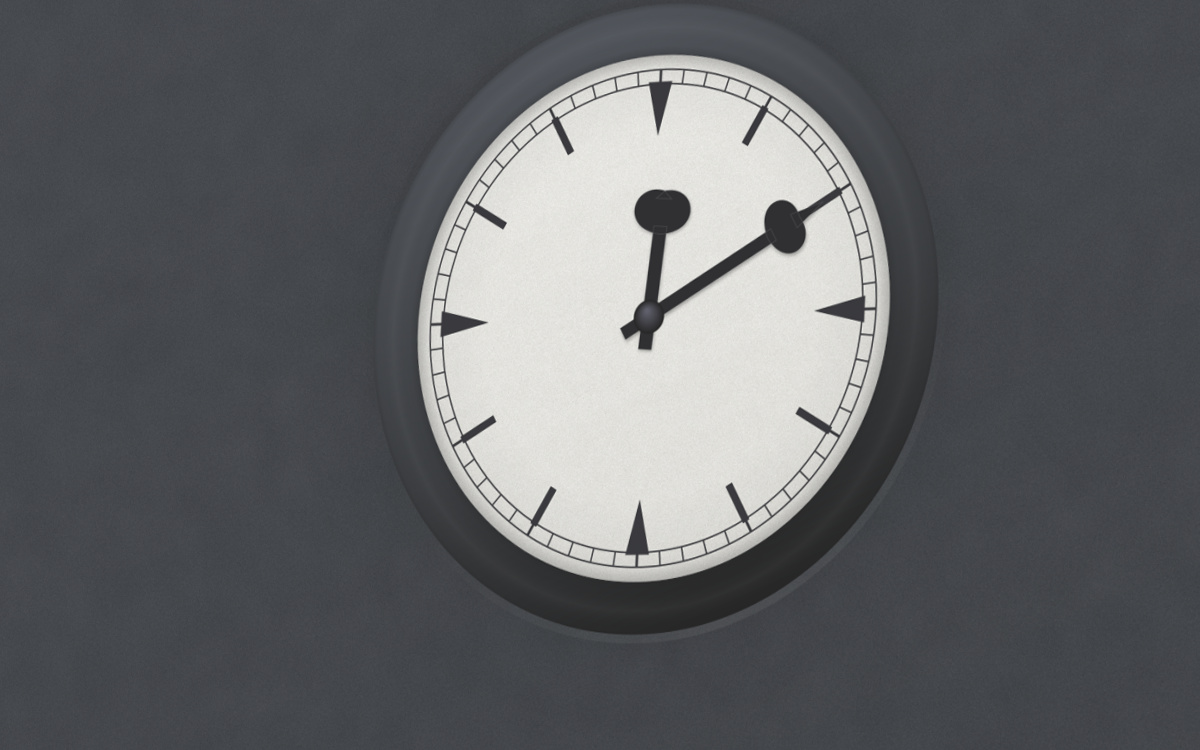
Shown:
12h10
